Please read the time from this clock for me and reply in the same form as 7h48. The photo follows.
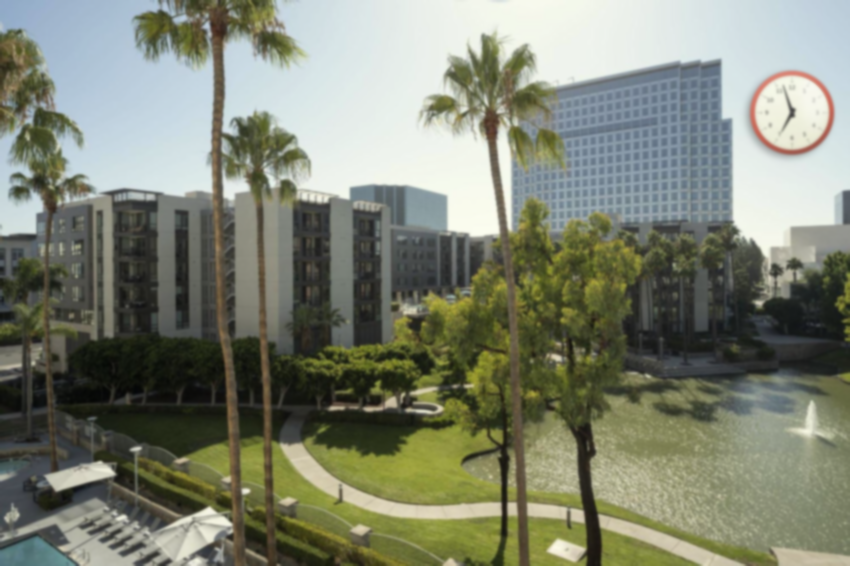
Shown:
6h57
